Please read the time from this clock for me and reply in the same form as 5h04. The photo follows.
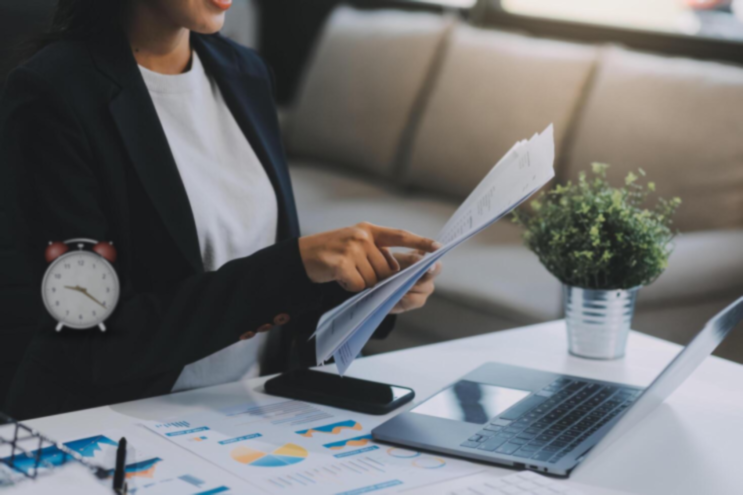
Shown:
9h21
